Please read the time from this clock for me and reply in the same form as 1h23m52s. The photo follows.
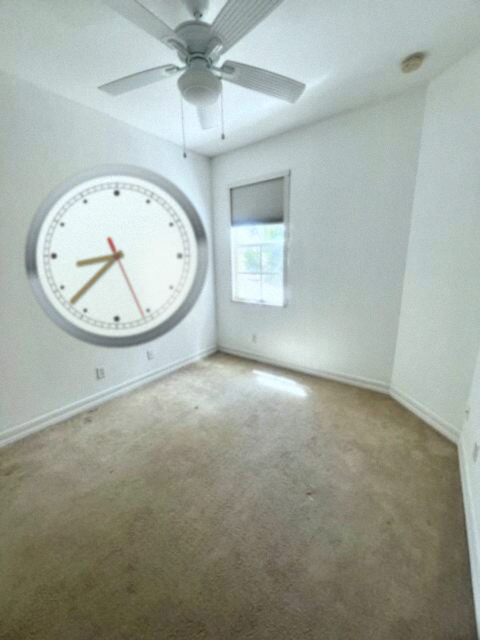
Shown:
8h37m26s
